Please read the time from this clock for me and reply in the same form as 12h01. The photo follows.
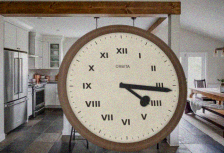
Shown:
4h16
